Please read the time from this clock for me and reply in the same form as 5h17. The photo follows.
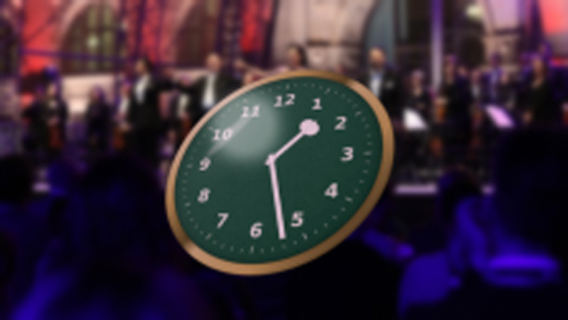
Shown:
1h27
